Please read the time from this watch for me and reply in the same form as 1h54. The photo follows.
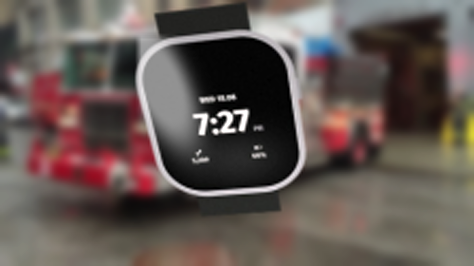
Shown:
7h27
